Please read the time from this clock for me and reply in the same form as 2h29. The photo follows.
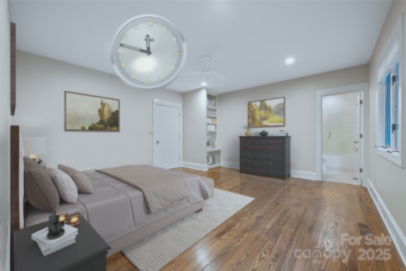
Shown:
11h47
